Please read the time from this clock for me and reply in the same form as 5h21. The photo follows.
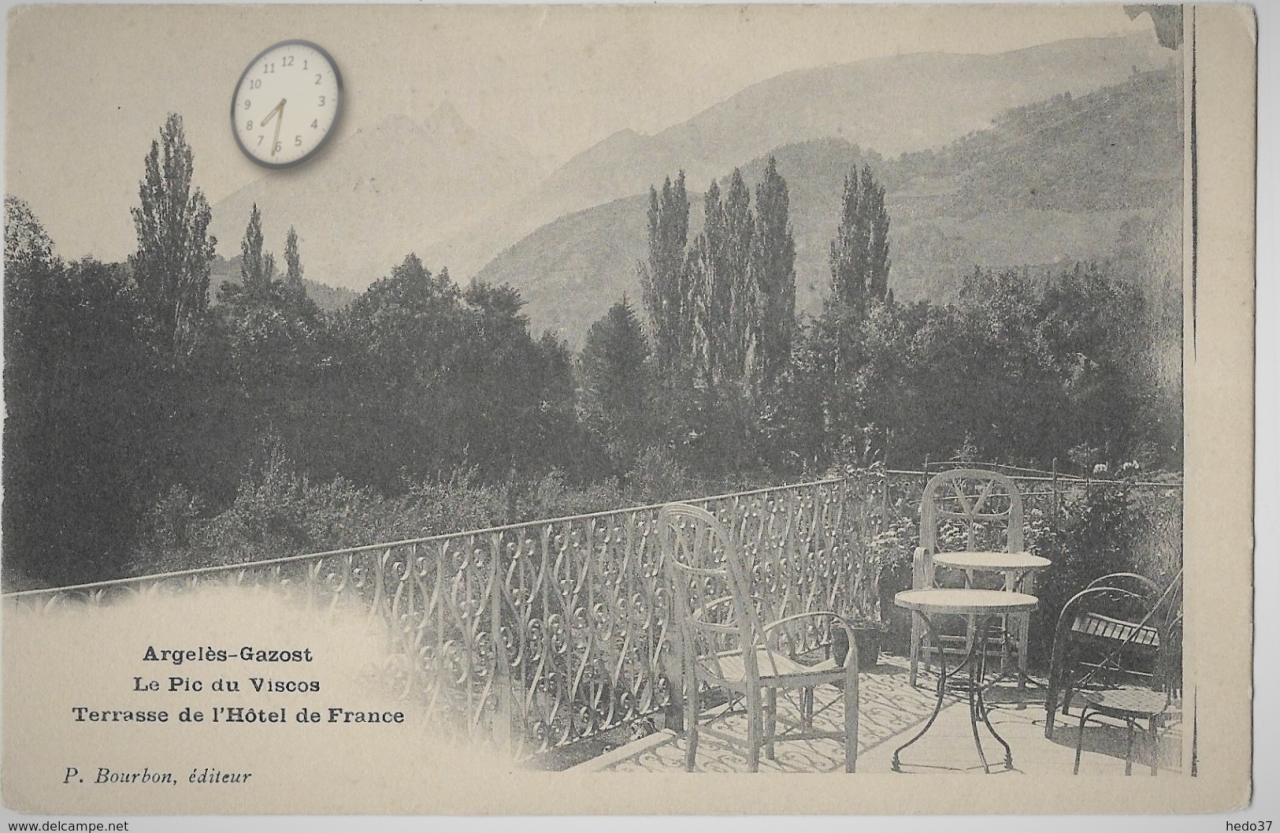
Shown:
7h31
